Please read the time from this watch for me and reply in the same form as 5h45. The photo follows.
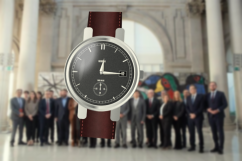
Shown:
12h15
